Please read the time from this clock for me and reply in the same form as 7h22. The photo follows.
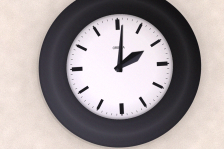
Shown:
2h01
